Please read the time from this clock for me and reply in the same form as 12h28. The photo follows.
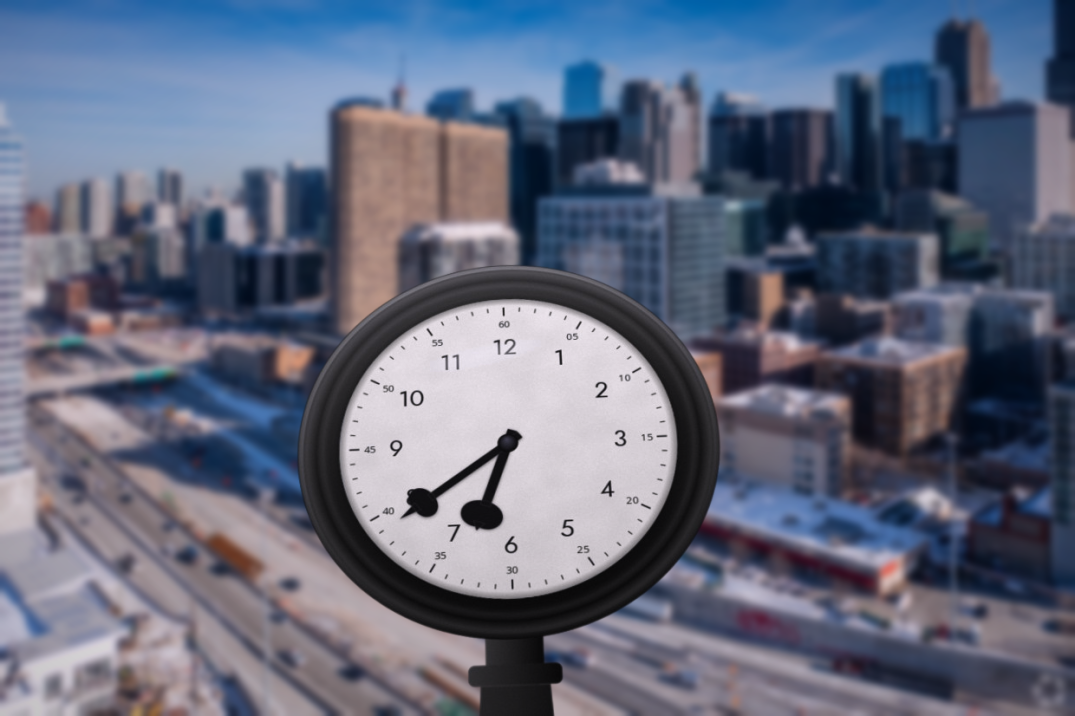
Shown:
6h39
